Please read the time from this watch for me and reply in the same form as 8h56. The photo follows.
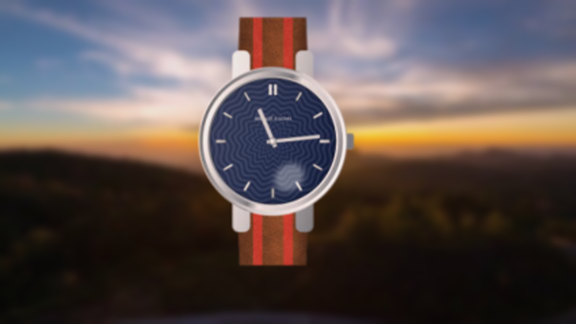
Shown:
11h14
